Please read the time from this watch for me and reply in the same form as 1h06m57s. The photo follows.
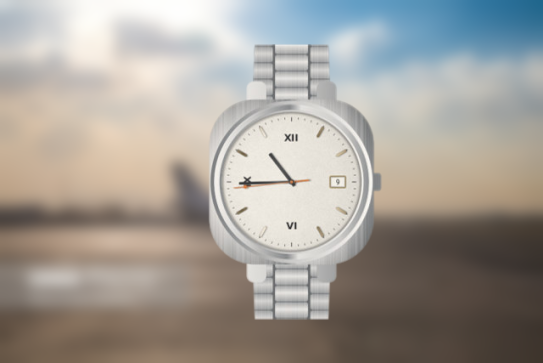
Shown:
10h44m44s
